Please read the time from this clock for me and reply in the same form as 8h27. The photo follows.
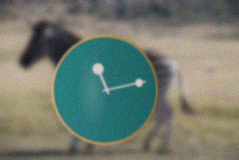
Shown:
11h13
